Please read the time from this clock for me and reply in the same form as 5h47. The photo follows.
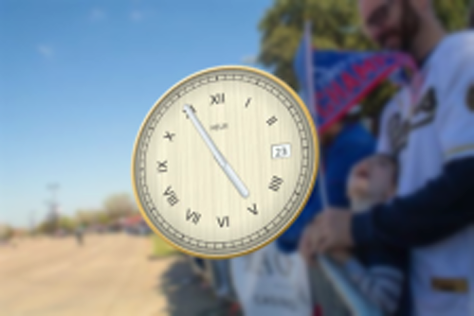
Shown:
4h55
